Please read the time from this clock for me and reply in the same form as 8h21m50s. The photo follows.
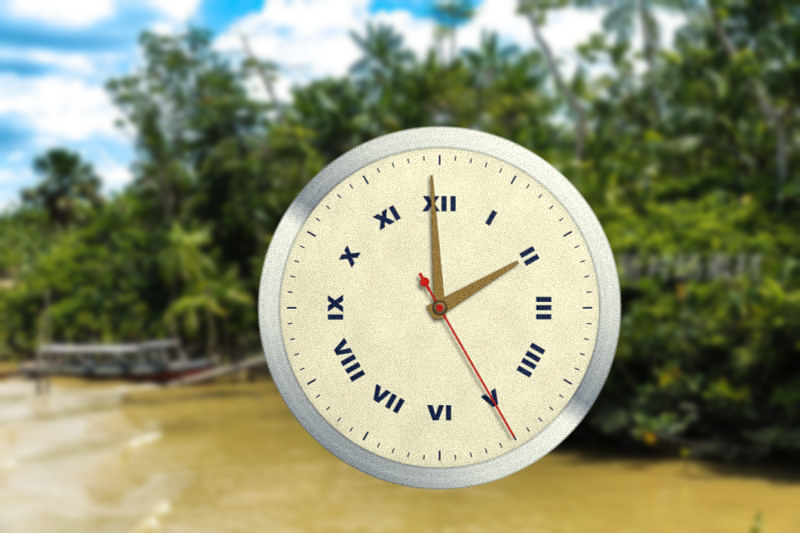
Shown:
1h59m25s
